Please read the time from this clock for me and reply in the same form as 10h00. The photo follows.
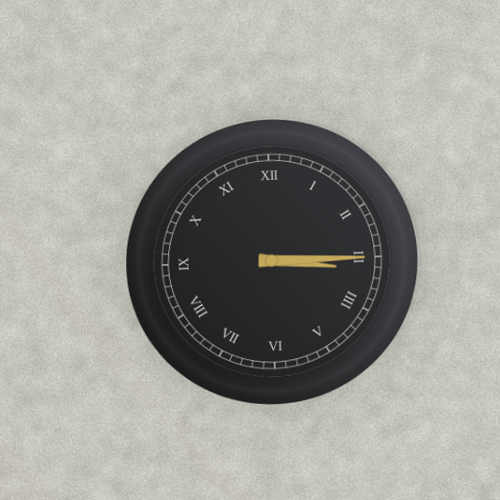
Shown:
3h15
